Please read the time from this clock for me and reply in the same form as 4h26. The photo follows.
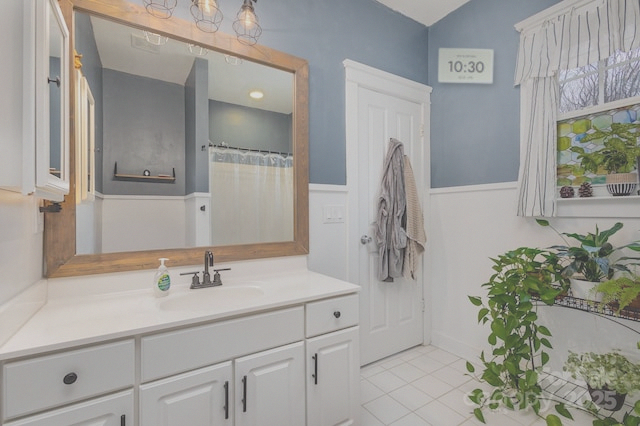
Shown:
10h30
